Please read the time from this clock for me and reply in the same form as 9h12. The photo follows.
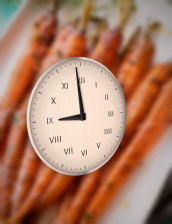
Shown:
8h59
